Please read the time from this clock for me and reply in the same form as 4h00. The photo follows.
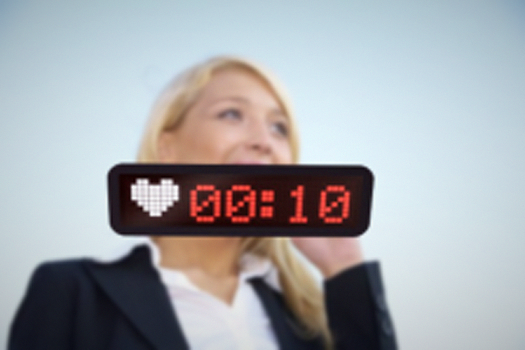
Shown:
0h10
